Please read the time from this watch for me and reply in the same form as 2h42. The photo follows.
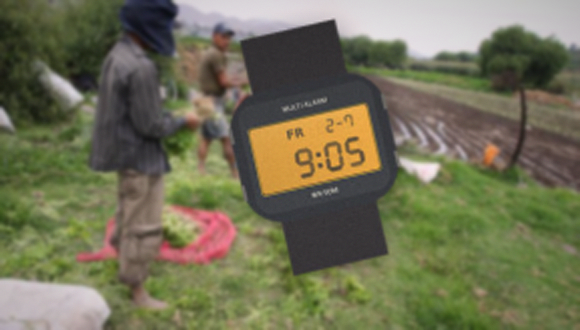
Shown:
9h05
